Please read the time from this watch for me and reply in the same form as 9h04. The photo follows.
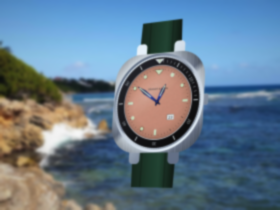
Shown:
12h51
